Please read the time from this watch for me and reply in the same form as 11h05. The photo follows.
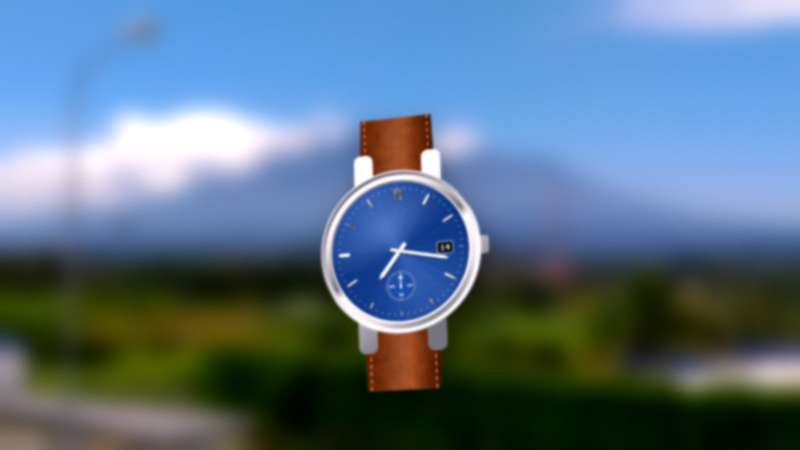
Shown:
7h17
